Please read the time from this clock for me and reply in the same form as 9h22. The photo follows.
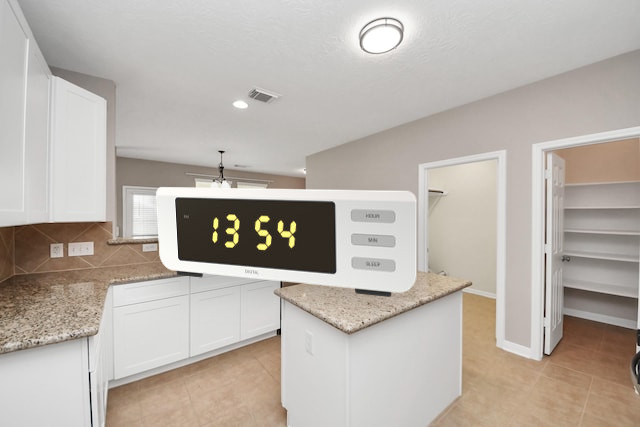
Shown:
13h54
